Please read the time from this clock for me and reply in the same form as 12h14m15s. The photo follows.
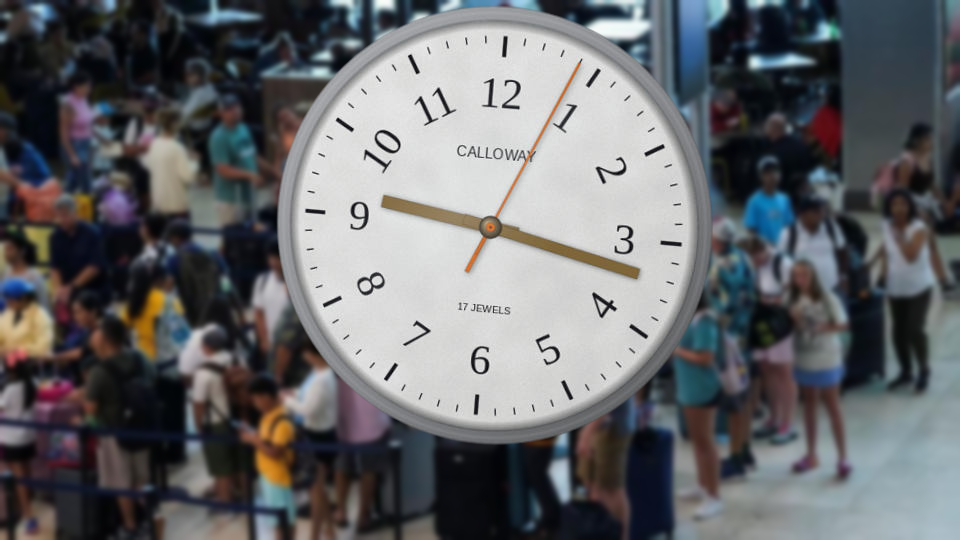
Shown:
9h17m04s
